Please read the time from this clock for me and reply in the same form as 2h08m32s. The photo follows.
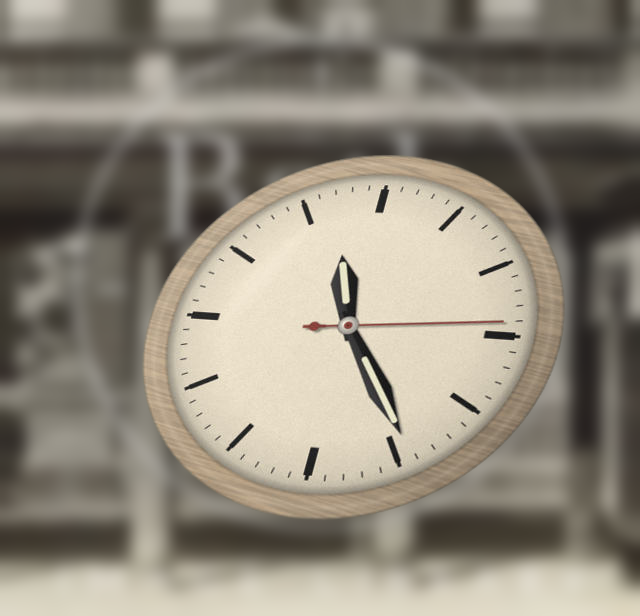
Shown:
11h24m14s
